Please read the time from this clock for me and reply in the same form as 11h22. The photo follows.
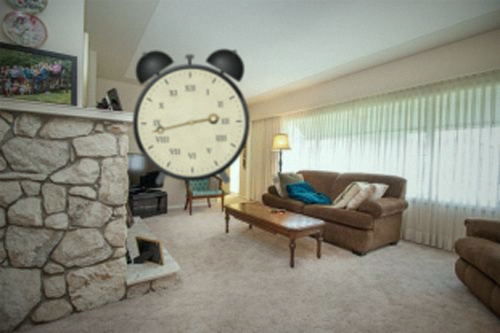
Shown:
2h43
